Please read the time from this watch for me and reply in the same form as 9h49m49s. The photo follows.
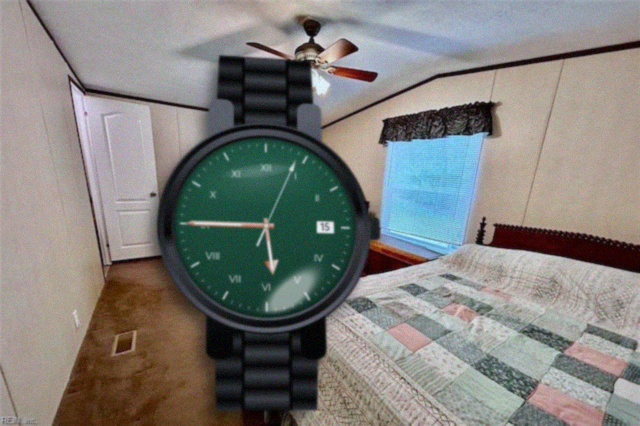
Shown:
5h45m04s
